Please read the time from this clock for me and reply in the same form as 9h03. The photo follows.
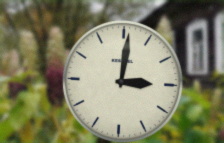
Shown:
3h01
